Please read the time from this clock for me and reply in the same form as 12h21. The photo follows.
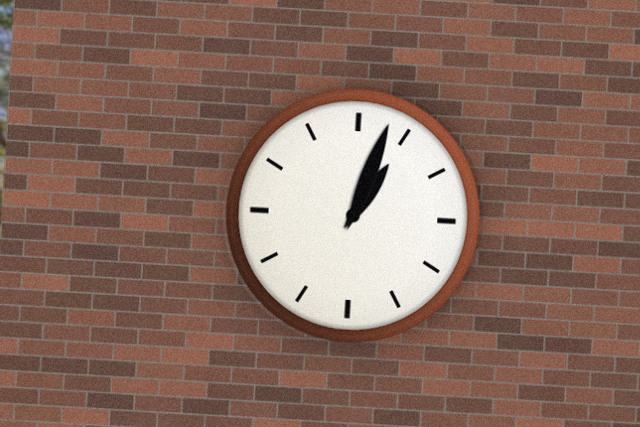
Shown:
1h03
